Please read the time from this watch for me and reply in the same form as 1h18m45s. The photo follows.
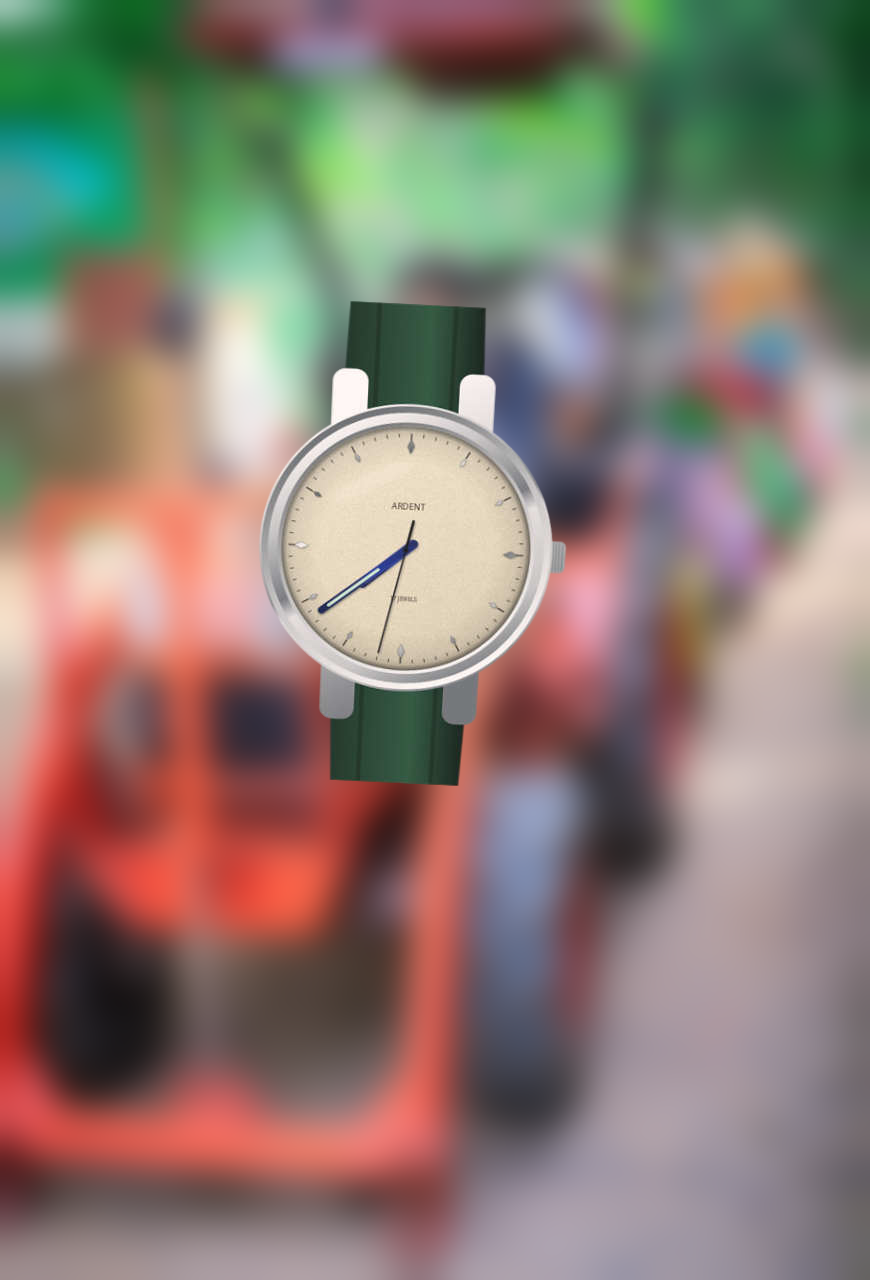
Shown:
7h38m32s
